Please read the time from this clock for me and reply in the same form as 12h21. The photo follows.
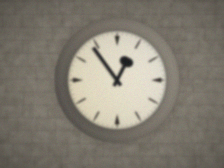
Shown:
12h54
